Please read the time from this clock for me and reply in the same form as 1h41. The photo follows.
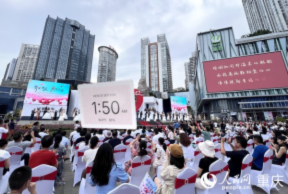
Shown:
1h50
